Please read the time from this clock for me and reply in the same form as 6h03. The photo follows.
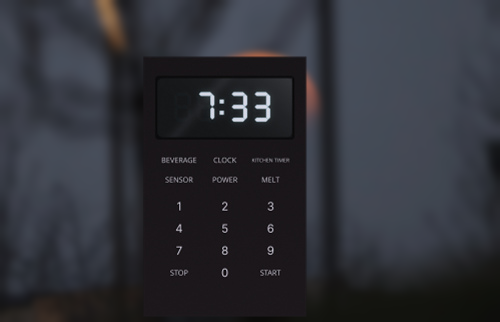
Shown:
7h33
